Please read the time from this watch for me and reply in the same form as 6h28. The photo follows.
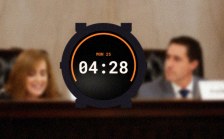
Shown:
4h28
